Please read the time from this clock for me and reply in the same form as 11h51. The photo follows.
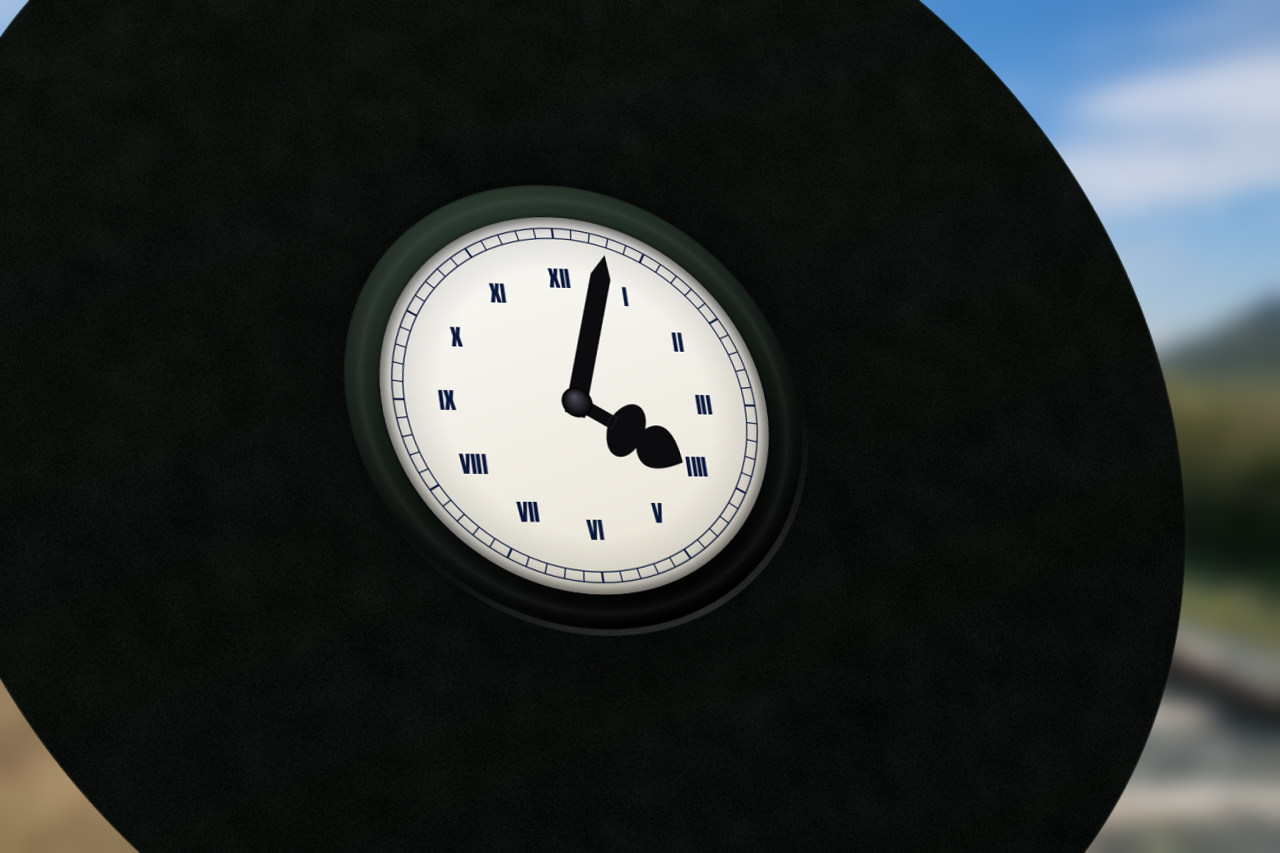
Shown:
4h03
